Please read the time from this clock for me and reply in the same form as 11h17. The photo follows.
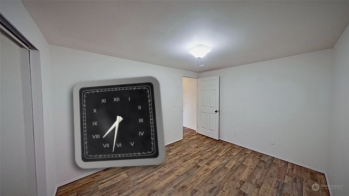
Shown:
7h32
